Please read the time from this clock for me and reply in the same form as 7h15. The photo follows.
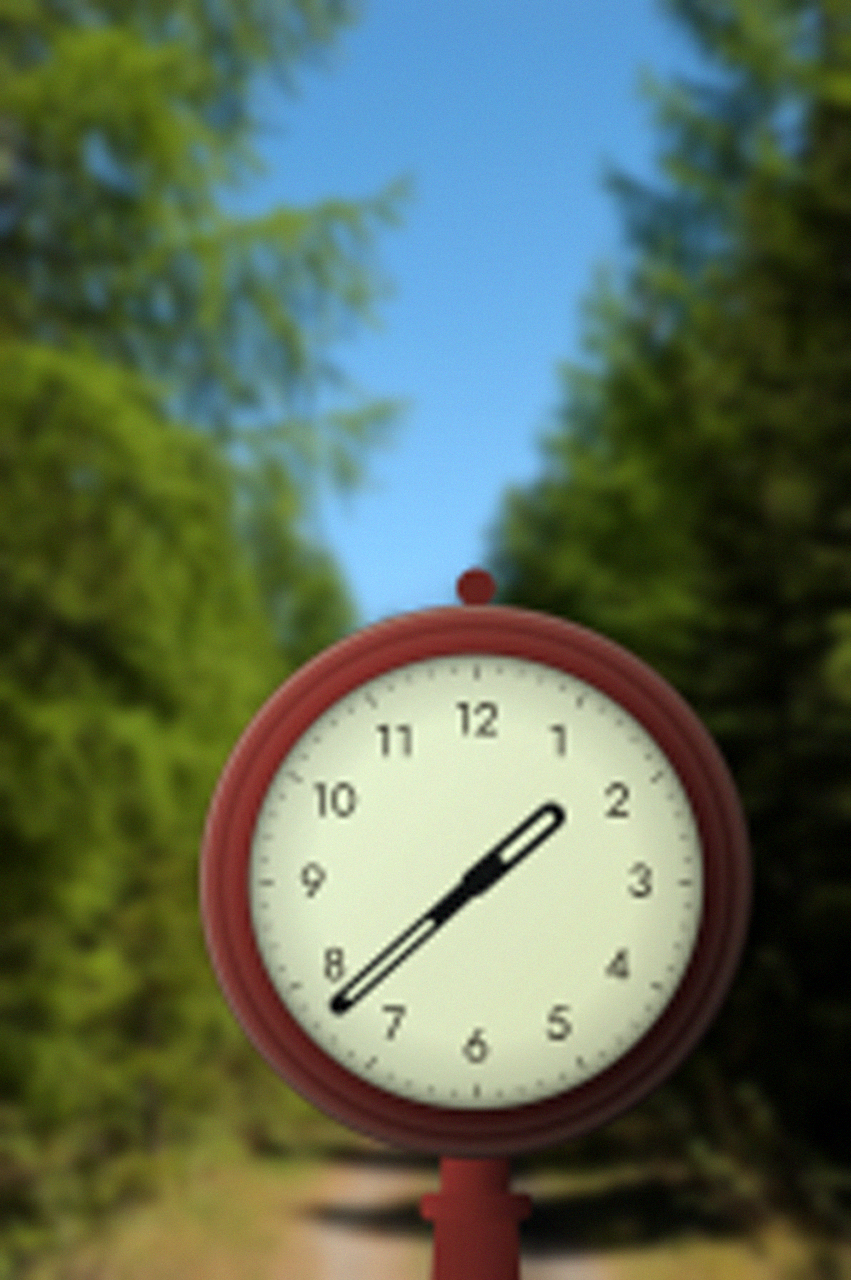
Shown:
1h38
